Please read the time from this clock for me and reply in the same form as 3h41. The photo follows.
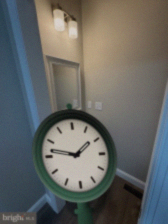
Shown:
1h47
